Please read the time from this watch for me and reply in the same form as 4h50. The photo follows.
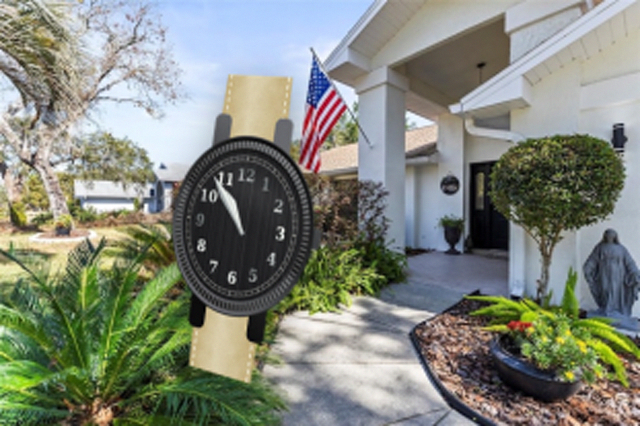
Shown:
10h53
